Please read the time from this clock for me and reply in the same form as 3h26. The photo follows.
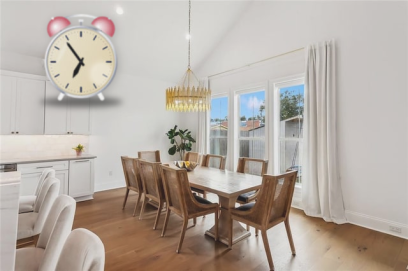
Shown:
6h54
